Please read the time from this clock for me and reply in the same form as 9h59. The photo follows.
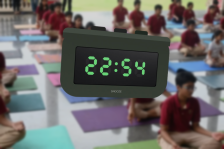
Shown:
22h54
